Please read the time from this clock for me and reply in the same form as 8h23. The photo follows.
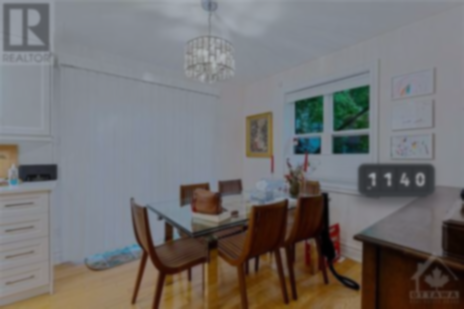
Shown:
11h40
